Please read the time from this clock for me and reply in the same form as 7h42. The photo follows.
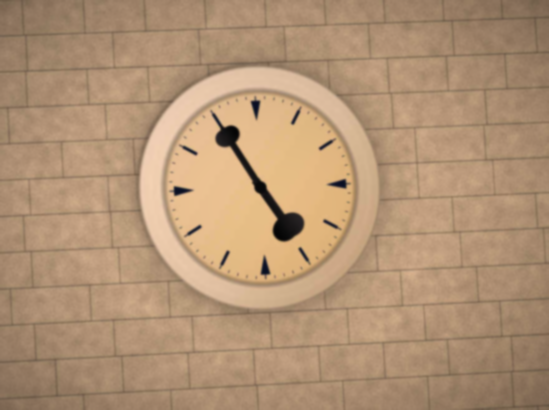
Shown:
4h55
